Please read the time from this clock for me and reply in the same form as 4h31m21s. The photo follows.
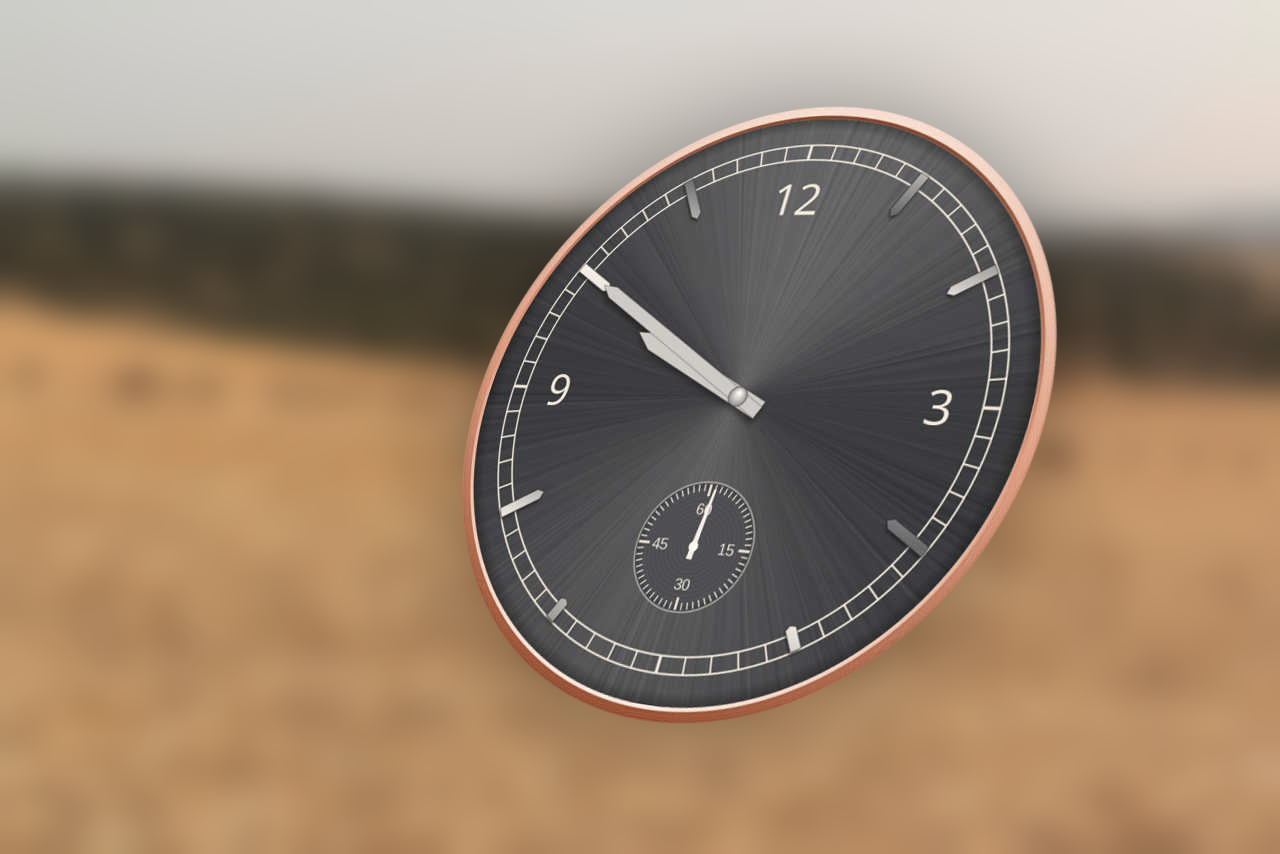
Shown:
9h50m01s
